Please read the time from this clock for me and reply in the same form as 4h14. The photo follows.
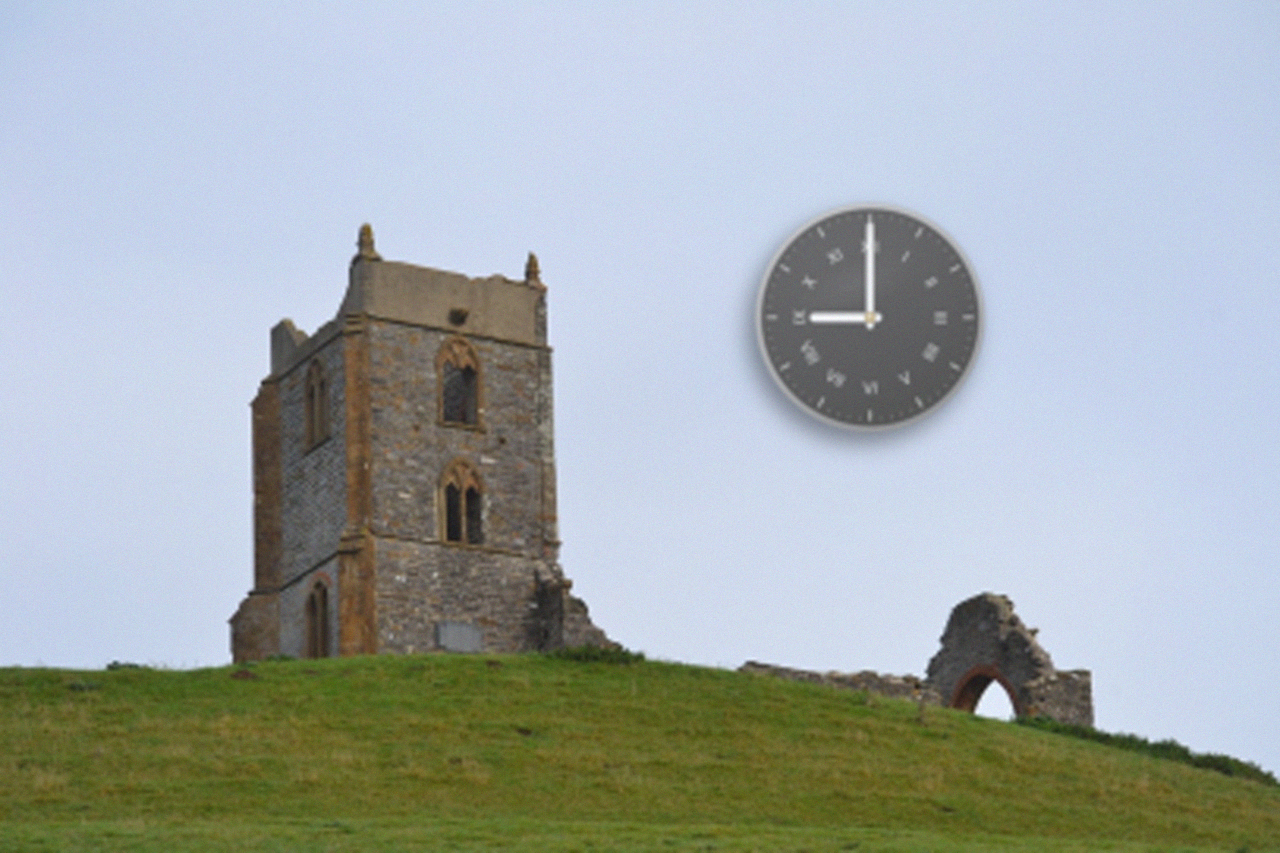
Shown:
9h00
